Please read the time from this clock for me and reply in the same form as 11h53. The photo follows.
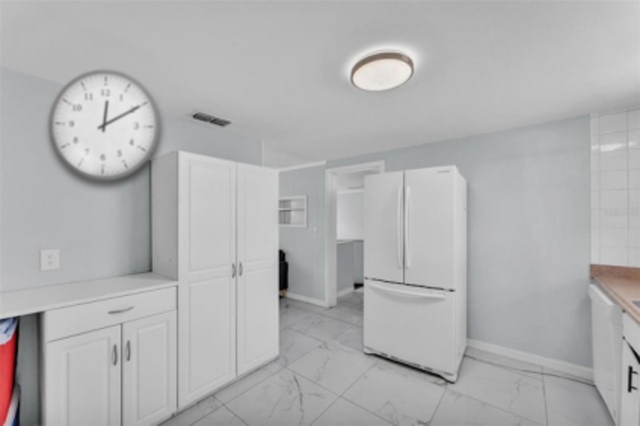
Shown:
12h10
